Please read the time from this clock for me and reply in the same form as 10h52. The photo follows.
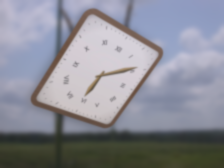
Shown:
6h09
